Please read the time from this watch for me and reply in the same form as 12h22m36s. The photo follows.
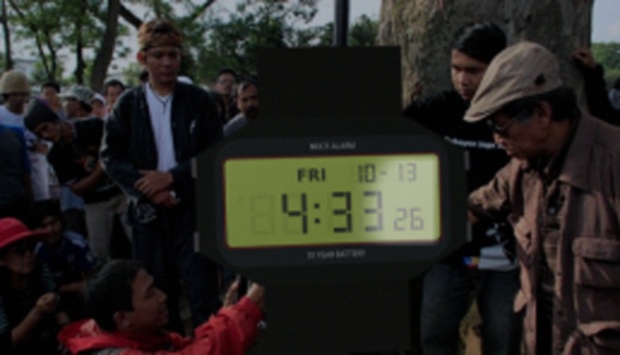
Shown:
4h33m26s
